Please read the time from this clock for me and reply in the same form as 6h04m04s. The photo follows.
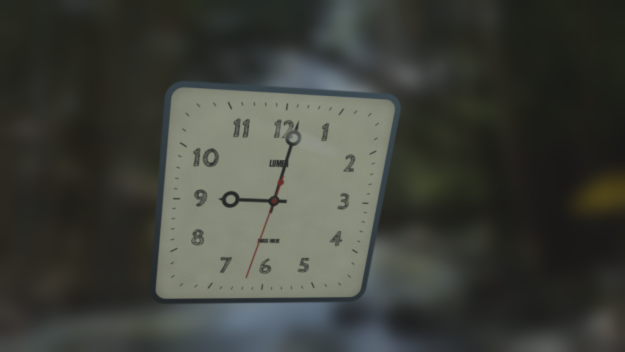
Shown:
9h01m32s
